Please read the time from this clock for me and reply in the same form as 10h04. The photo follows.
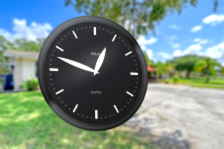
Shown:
12h48
